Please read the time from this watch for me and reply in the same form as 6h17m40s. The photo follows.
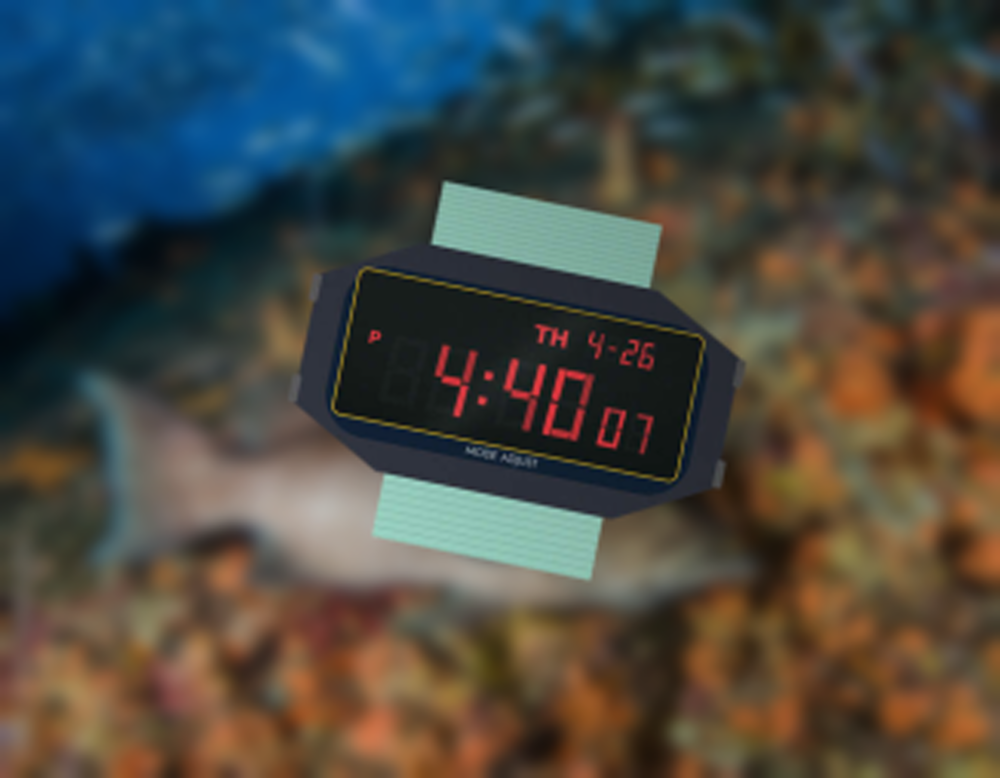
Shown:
4h40m07s
